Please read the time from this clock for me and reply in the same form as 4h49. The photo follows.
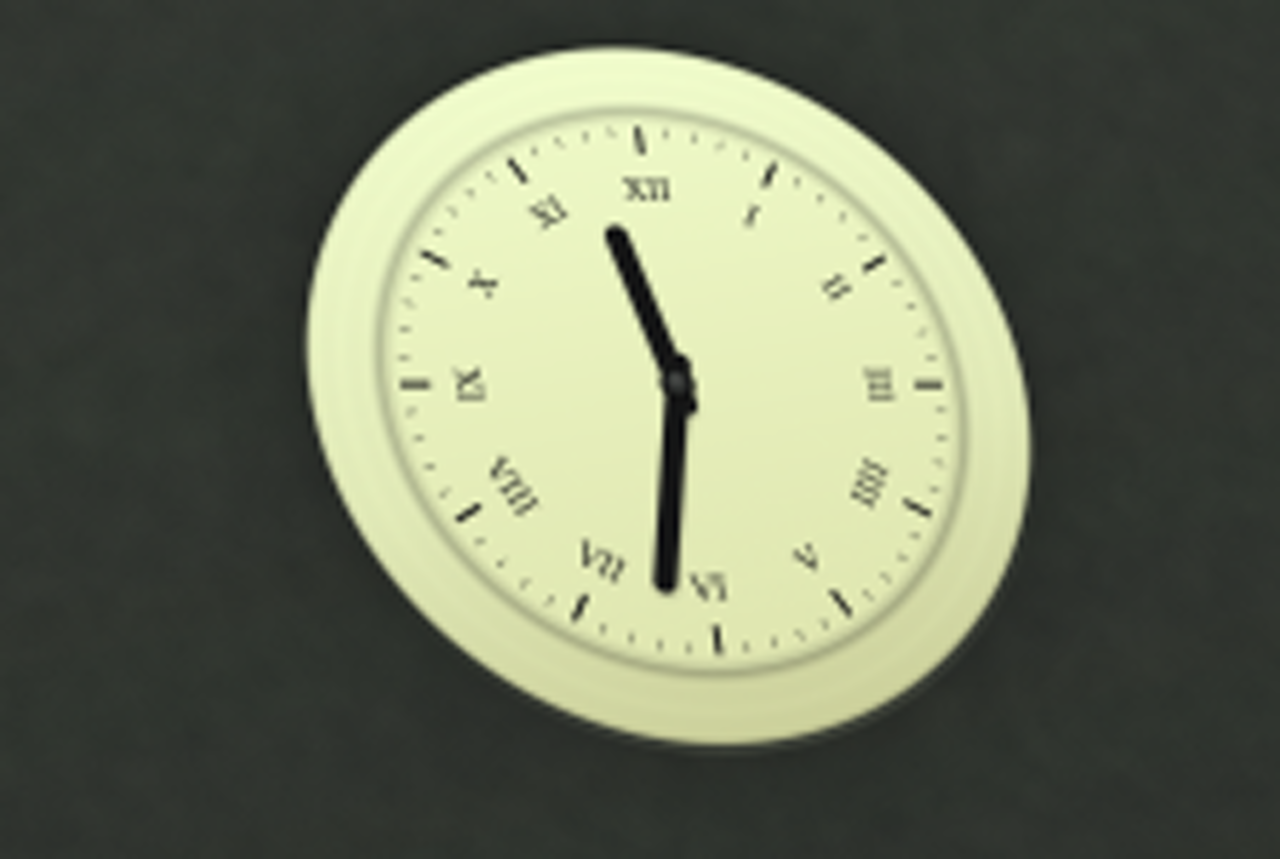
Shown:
11h32
